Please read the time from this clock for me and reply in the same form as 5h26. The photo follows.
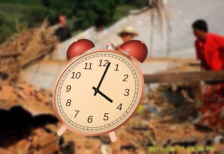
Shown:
4h02
